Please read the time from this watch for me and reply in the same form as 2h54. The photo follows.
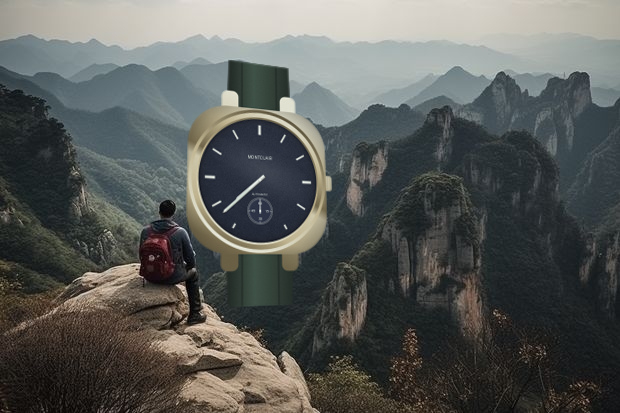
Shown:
7h38
